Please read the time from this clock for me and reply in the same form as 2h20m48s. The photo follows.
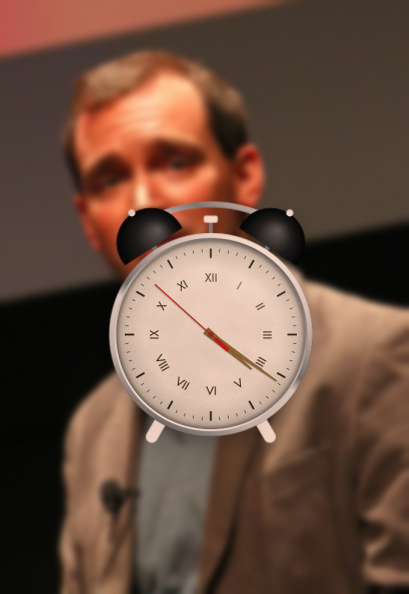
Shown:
4h20m52s
